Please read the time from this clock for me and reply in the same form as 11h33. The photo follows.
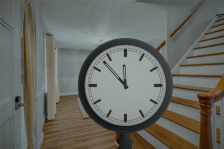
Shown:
11h53
